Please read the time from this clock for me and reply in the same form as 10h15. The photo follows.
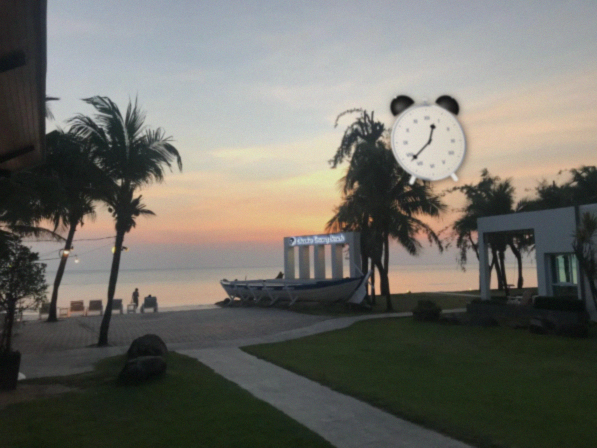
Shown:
12h38
